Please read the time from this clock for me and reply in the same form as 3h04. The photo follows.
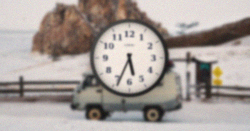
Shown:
5h34
